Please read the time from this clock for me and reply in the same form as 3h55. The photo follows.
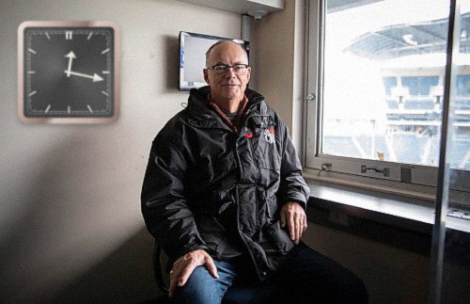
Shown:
12h17
